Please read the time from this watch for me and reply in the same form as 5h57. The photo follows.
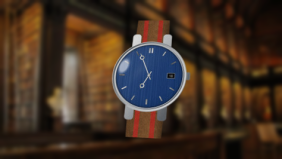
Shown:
6h56
